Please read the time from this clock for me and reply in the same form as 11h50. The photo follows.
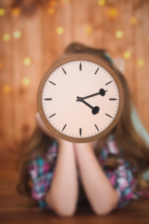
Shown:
4h12
